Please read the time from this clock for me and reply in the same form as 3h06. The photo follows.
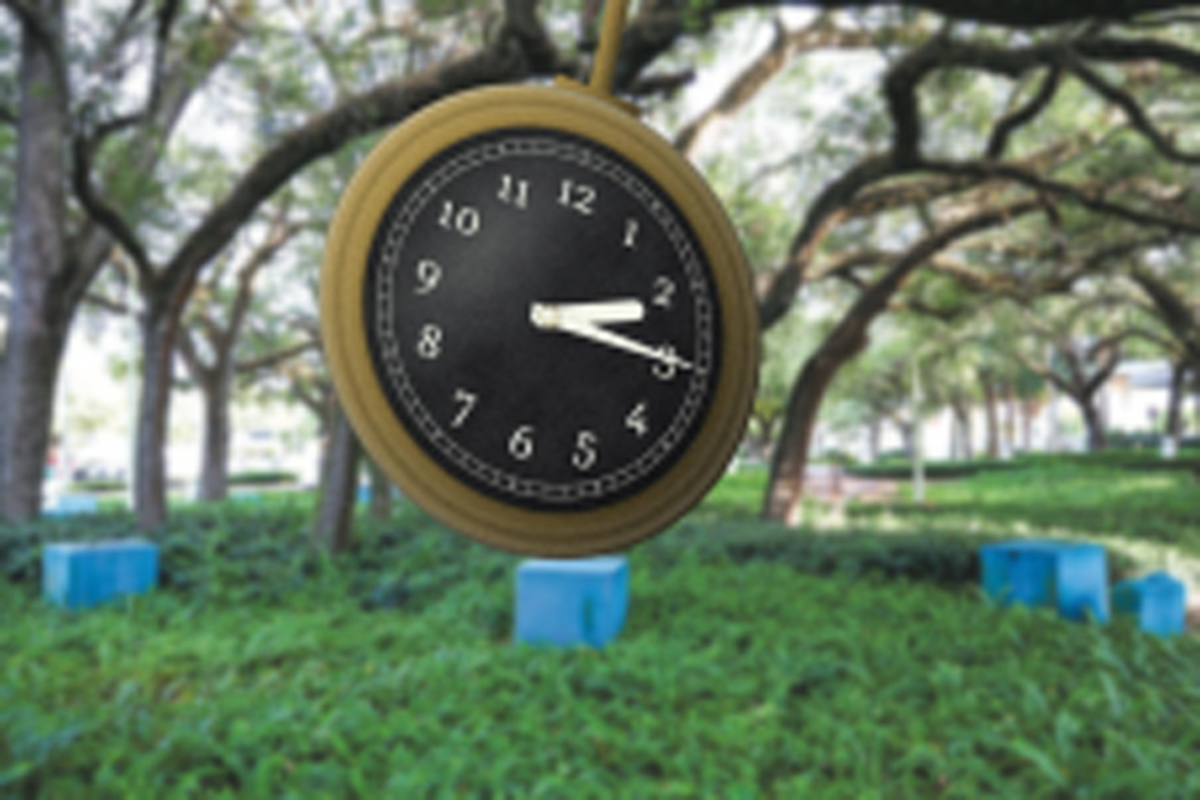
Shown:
2h15
